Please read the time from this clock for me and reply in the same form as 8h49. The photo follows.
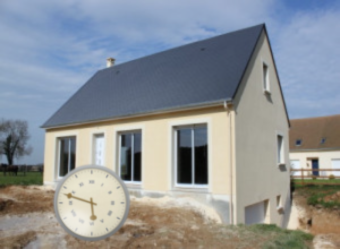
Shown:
5h48
